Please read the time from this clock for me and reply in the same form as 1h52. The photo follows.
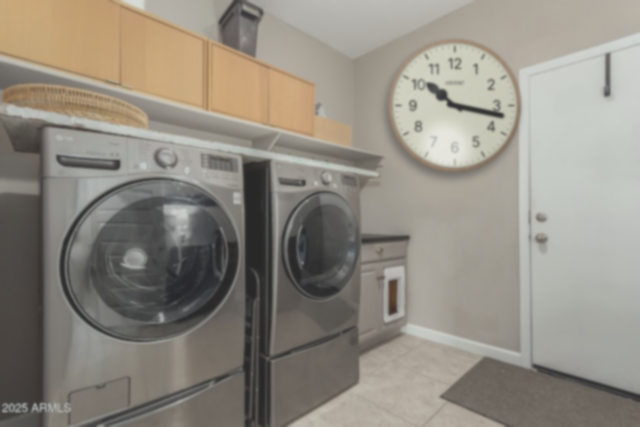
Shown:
10h17
